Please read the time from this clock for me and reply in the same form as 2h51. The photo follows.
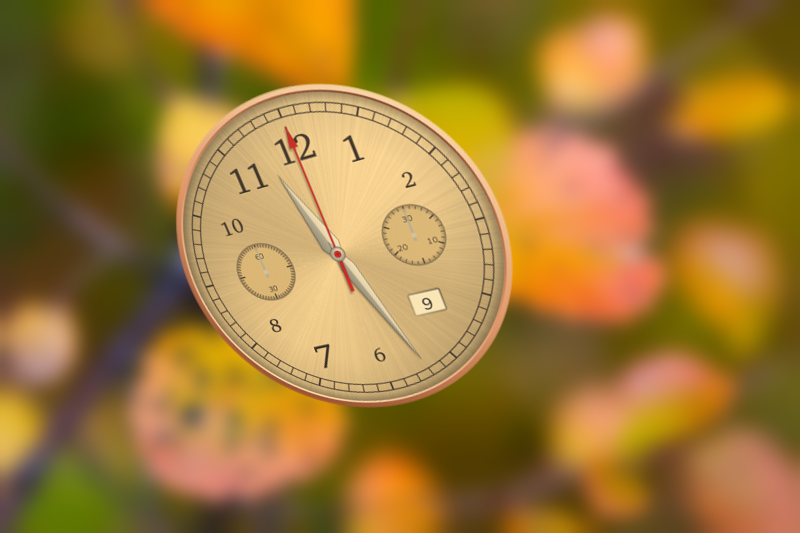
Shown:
11h27
